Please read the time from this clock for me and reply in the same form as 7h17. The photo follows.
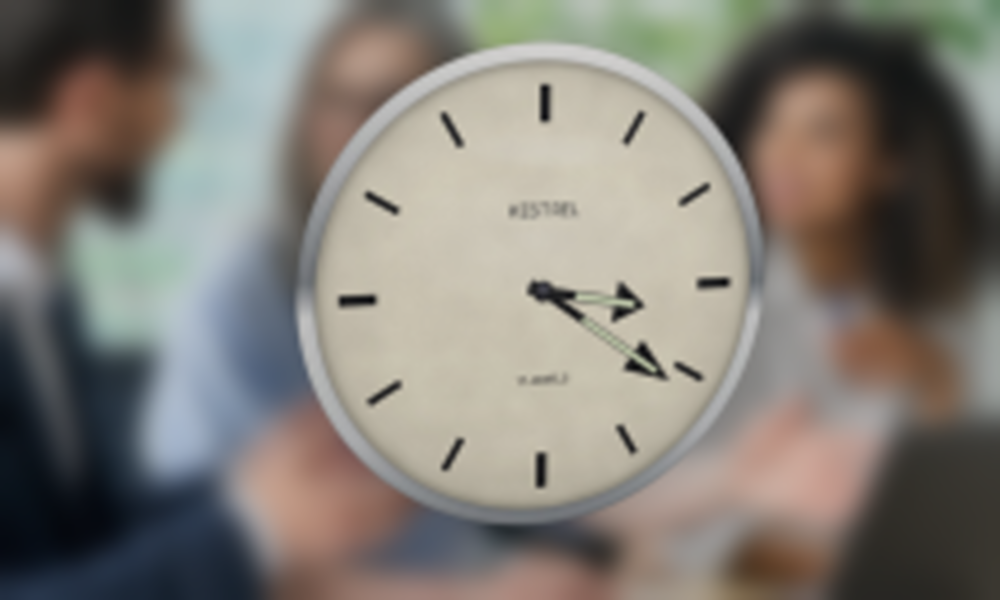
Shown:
3h21
